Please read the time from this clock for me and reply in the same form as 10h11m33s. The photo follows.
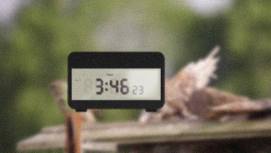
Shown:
3h46m23s
